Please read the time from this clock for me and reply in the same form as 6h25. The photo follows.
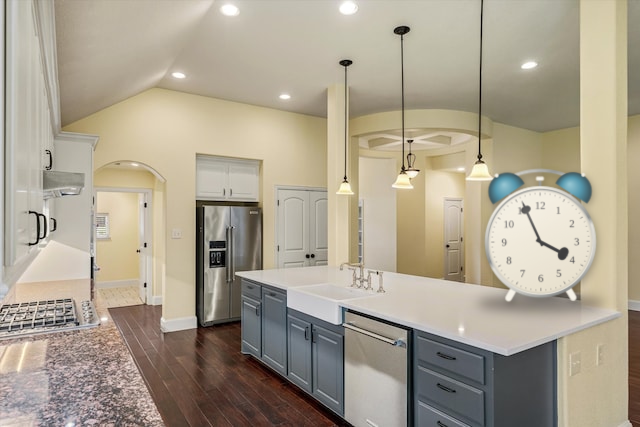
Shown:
3h56
